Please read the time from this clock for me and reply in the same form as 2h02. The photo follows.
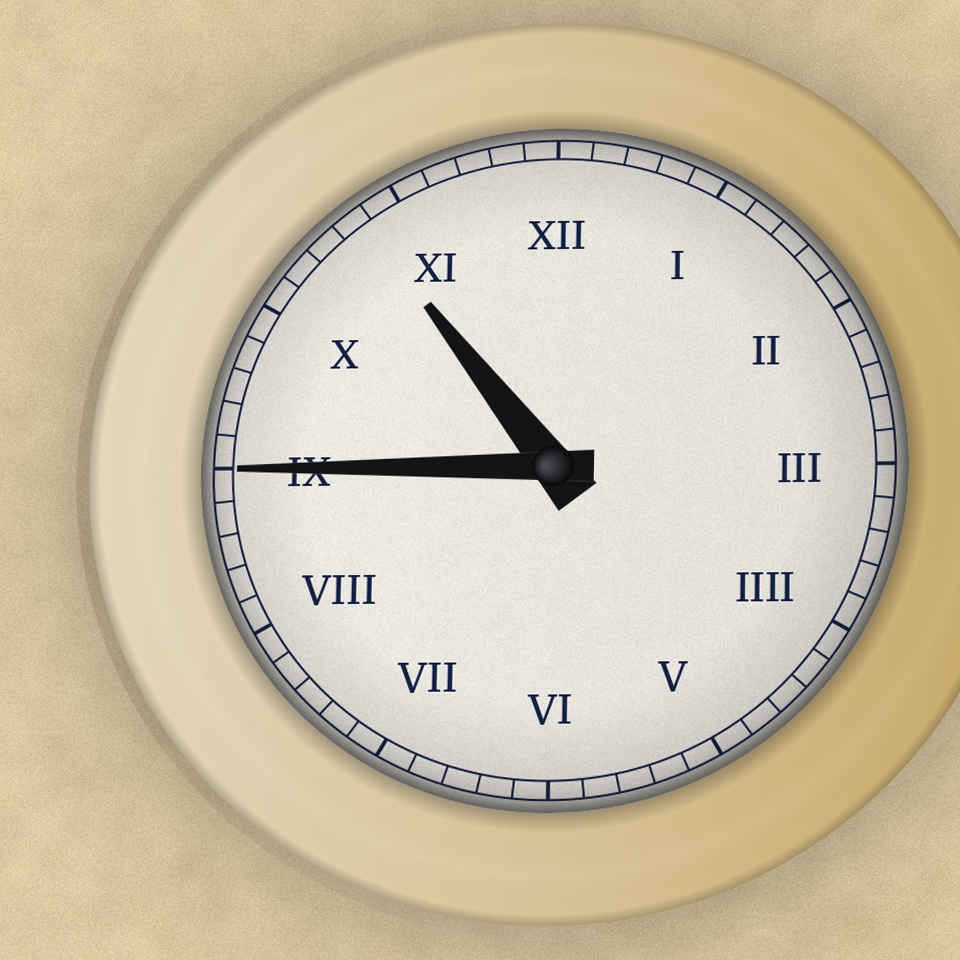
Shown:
10h45
